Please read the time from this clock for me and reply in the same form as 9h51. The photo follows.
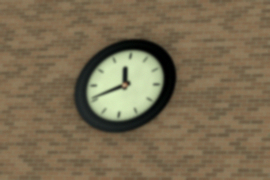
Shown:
11h41
